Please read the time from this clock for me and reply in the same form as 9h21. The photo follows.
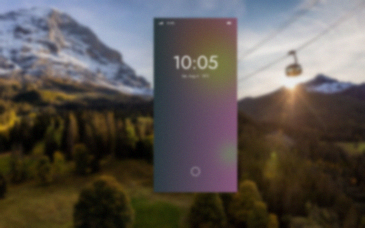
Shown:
10h05
